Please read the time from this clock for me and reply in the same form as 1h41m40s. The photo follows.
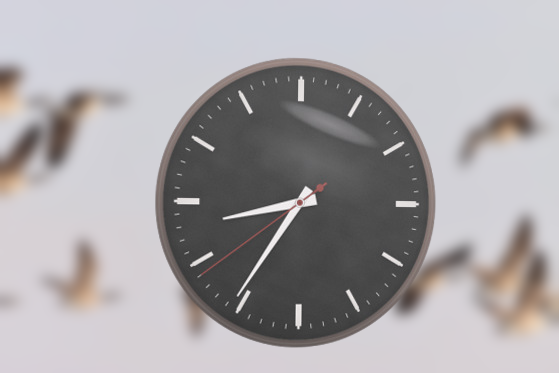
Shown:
8h35m39s
